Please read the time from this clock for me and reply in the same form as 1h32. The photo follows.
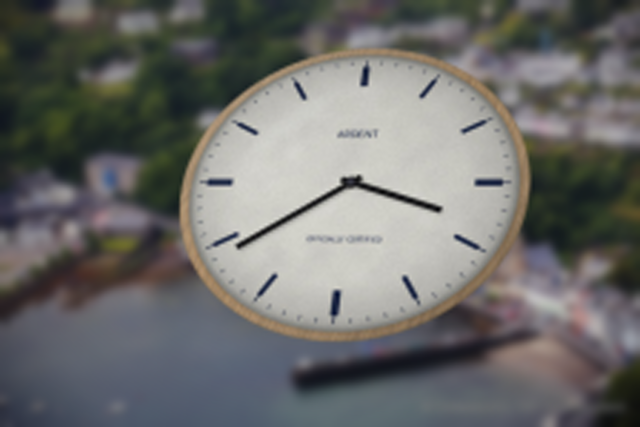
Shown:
3h39
